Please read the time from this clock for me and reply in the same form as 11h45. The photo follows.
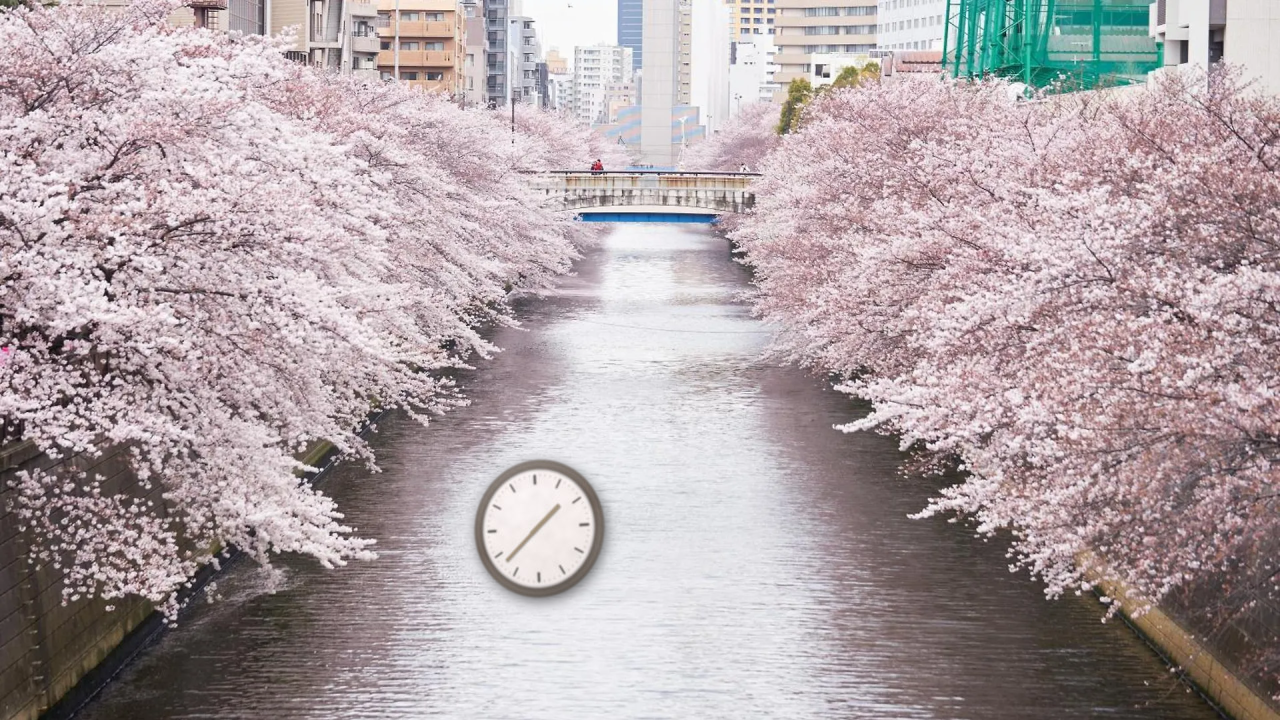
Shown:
1h38
